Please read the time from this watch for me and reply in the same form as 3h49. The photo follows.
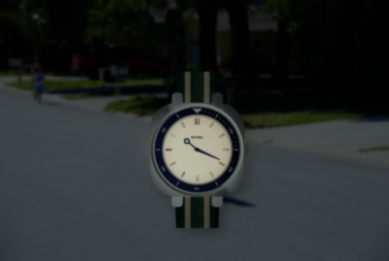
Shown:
10h19
